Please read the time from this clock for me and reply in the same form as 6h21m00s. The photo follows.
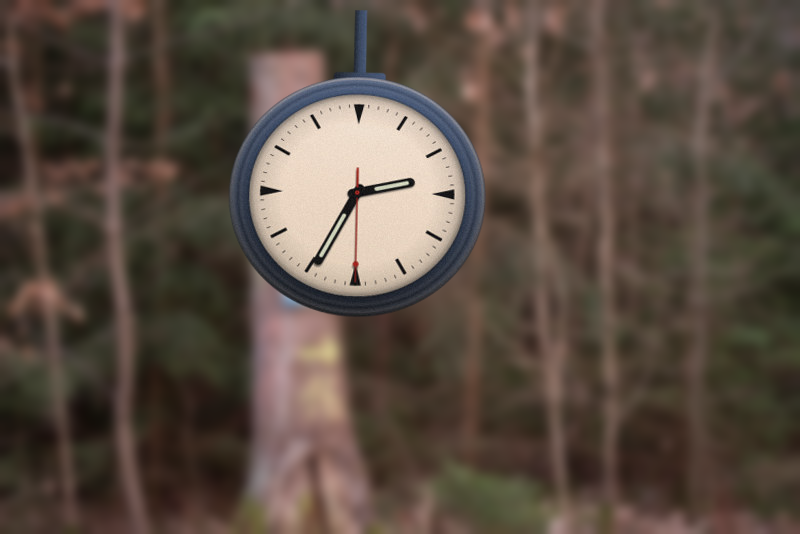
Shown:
2h34m30s
